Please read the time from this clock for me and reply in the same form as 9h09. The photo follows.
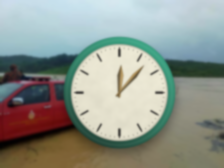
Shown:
12h07
